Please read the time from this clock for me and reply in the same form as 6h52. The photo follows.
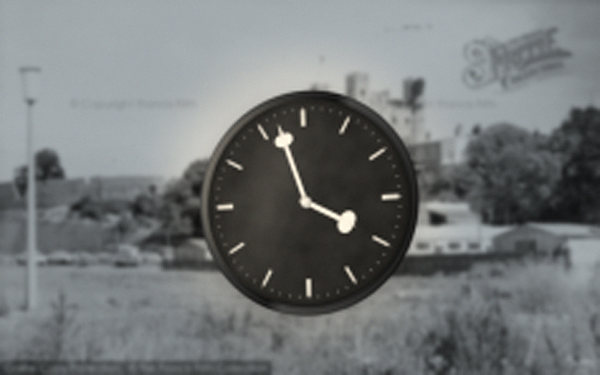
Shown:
3h57
